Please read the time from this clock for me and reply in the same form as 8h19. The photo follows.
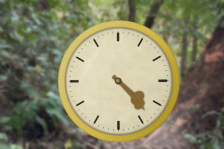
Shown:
4h23
